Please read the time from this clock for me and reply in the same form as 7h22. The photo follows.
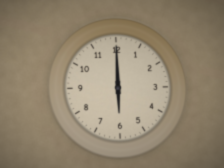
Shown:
6h00
